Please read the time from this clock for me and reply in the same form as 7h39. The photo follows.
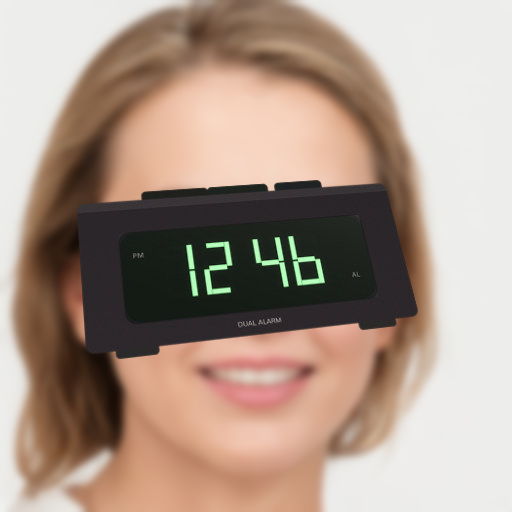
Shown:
12h46
